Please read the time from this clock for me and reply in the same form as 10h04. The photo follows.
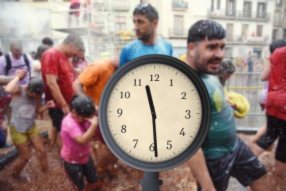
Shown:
11h29
